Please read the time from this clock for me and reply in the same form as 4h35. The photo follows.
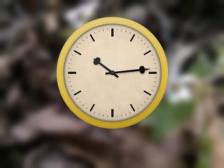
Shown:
10h14
